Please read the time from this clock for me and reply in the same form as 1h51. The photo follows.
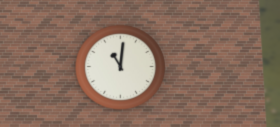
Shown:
11h01
